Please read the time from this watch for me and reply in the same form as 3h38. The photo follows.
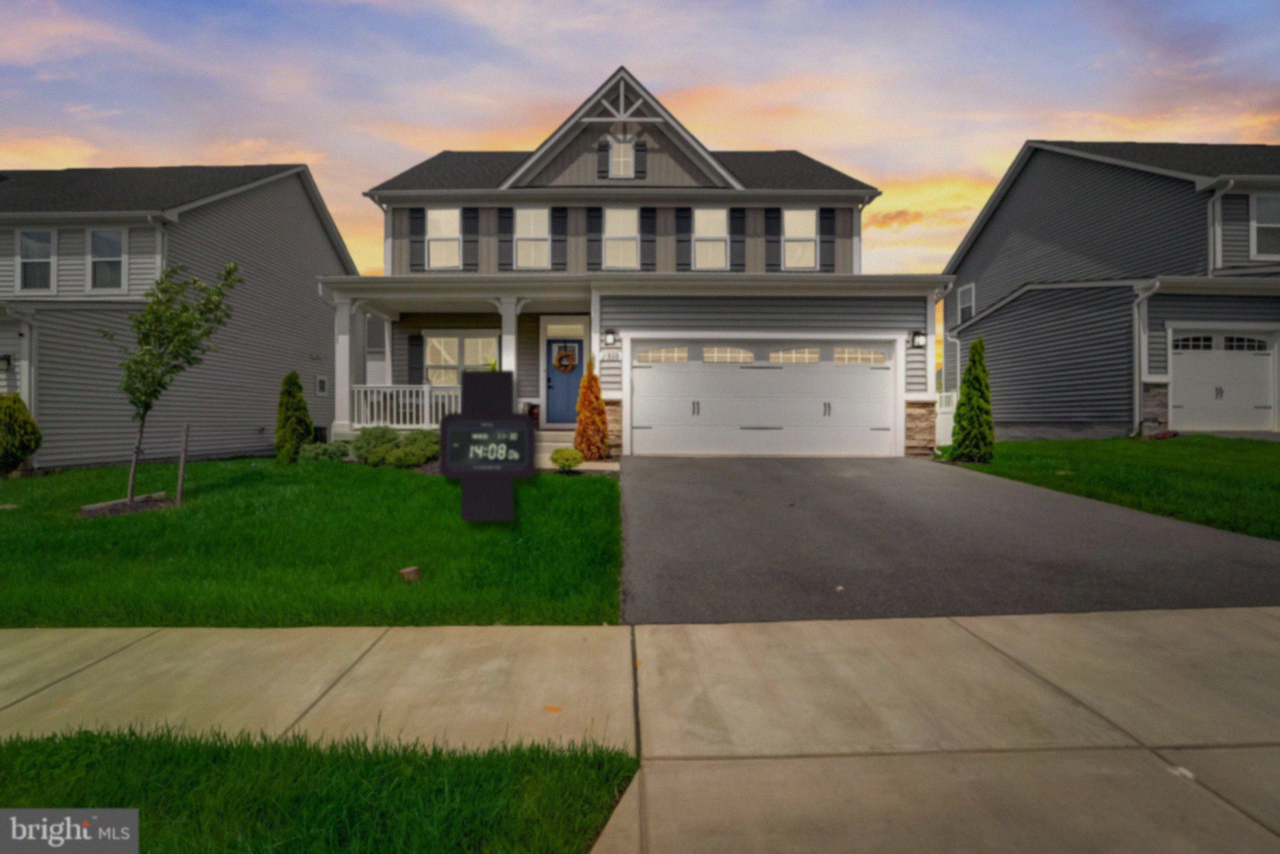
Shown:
14h08
